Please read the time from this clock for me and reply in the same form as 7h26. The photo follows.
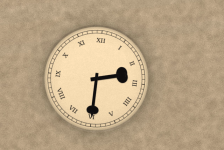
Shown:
2h30
